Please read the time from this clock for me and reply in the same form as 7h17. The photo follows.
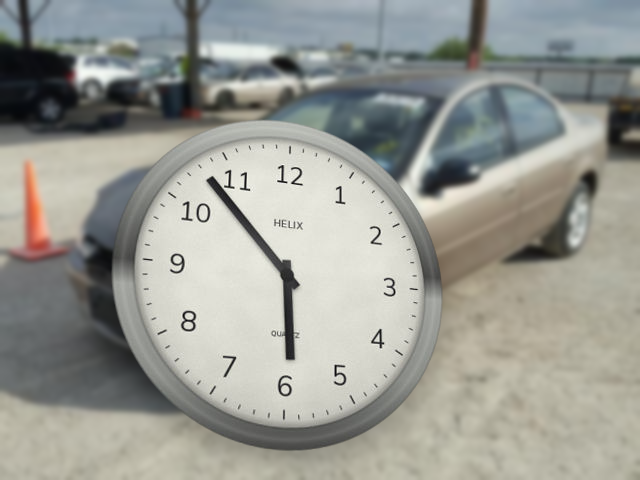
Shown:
5h53
